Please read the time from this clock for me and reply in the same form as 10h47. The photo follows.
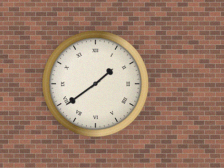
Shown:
1h39
